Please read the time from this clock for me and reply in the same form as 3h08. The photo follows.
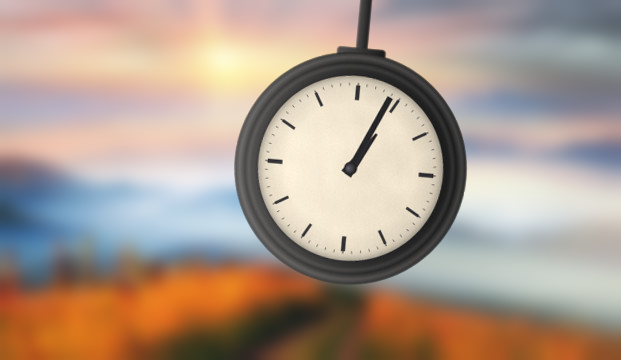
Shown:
1h04
